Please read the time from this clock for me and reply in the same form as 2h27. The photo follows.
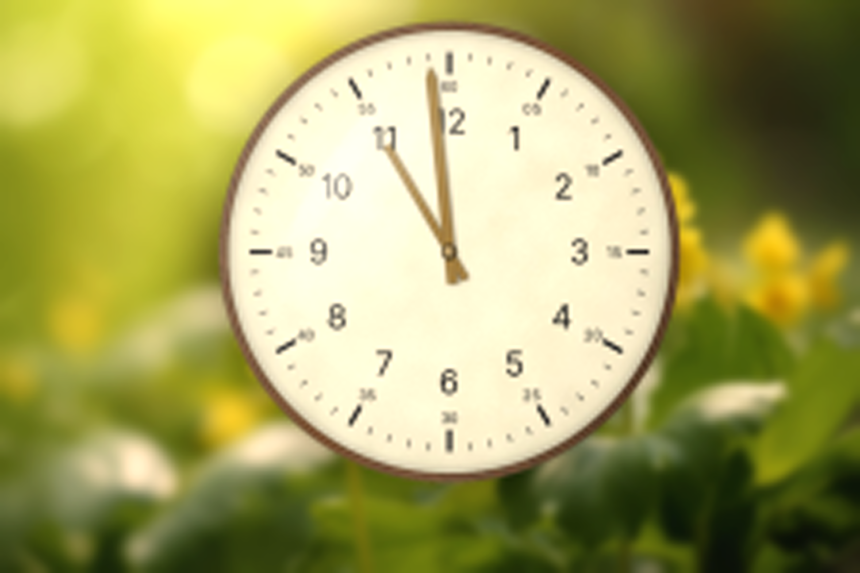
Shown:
10h59
